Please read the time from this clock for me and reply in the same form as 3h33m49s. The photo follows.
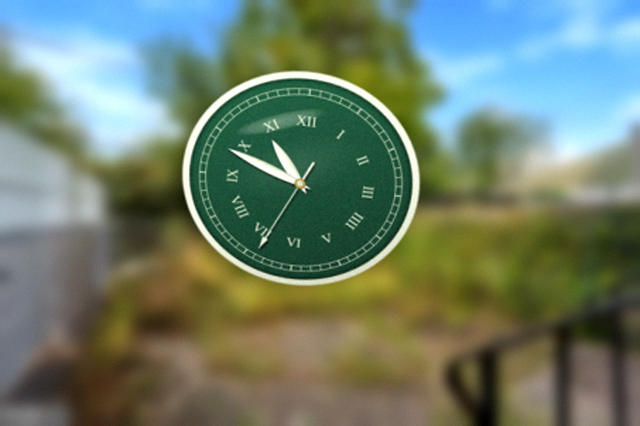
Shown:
10h48m34s
